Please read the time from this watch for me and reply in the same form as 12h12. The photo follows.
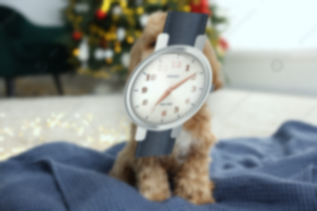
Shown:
7h09
